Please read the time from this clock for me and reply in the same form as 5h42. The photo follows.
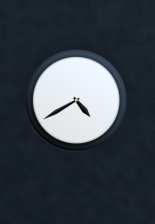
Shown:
4h40
